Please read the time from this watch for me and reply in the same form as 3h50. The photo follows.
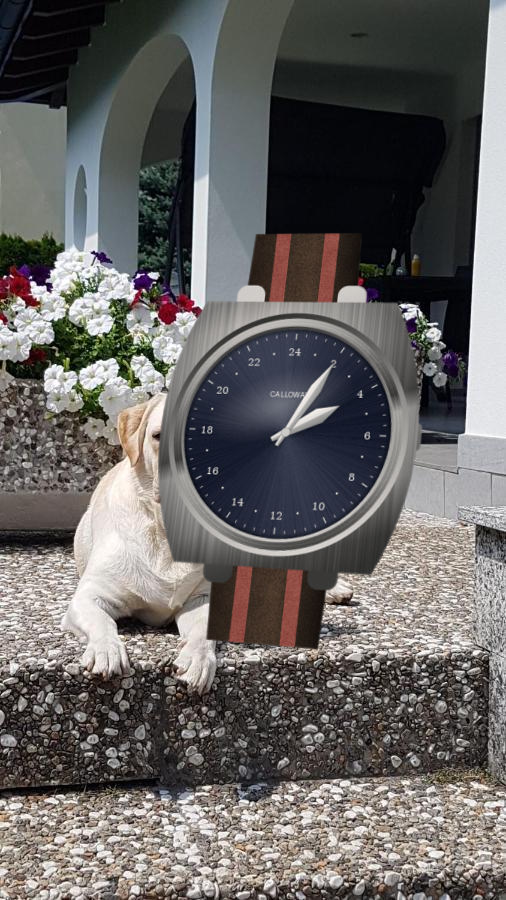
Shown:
4h05
